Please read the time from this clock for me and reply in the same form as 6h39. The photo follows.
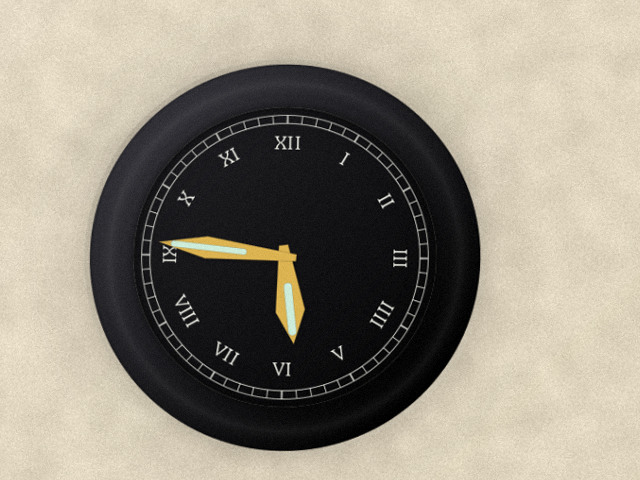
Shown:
5h46
